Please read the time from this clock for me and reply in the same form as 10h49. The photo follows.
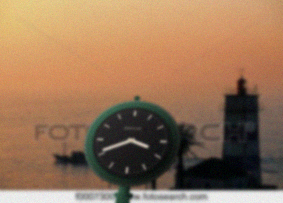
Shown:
3h41
